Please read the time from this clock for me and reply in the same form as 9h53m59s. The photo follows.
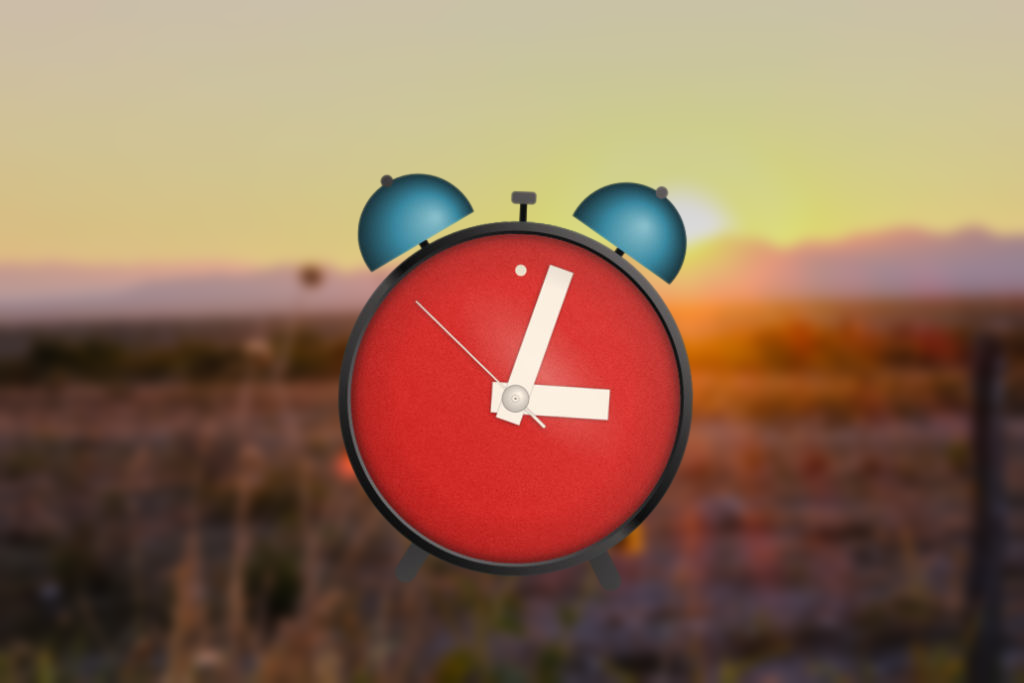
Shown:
3h02m52s
